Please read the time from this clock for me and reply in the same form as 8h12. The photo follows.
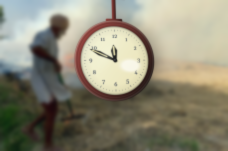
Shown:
11h49
